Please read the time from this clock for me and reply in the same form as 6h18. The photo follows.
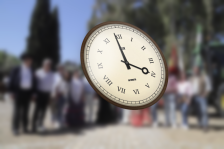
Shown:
3h59
